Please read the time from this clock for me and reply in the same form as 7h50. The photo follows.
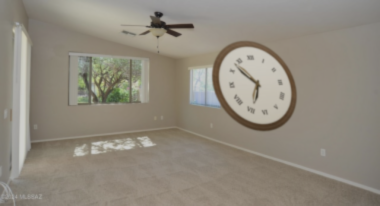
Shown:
6h53
